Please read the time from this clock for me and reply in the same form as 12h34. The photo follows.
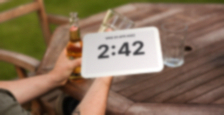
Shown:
2h42
